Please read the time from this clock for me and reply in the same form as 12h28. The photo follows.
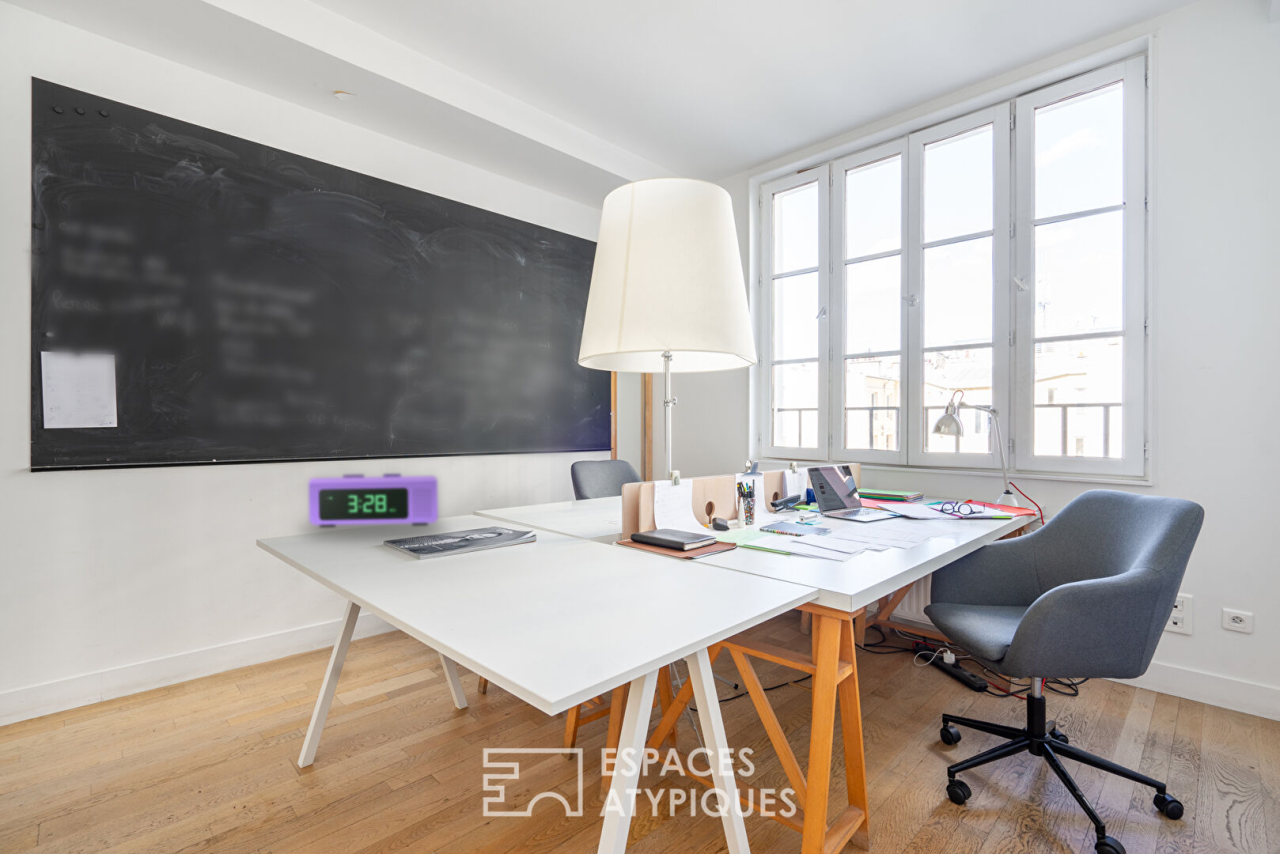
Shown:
3h28
